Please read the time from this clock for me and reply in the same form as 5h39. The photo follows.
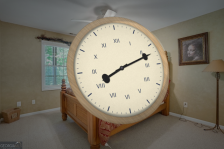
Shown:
8h12
